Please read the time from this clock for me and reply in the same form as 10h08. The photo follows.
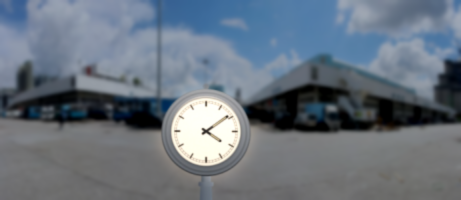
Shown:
4h09
